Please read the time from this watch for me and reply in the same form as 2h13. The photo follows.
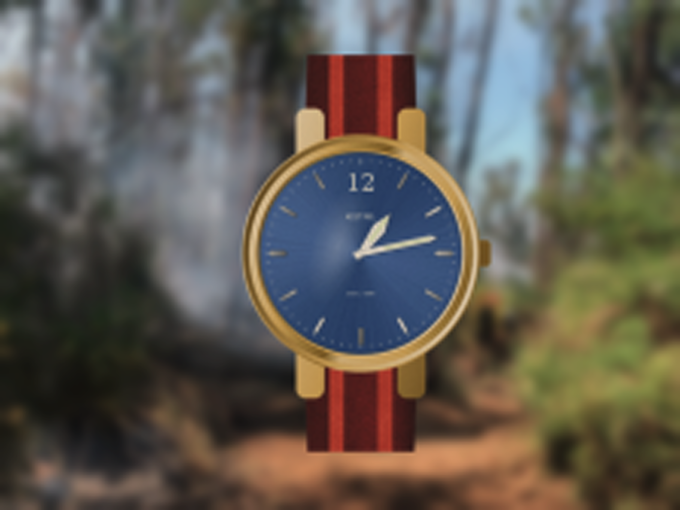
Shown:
1h13
